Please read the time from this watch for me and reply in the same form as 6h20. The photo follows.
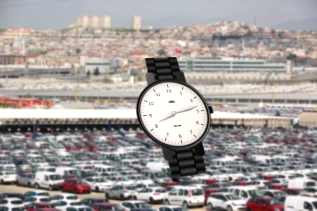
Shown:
8h13
